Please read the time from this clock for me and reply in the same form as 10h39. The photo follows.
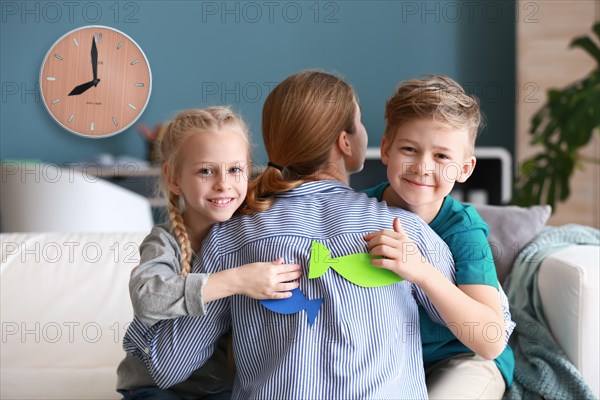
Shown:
7h59
